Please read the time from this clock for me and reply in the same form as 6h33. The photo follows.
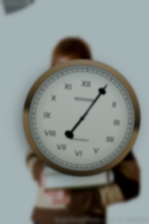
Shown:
7h05
